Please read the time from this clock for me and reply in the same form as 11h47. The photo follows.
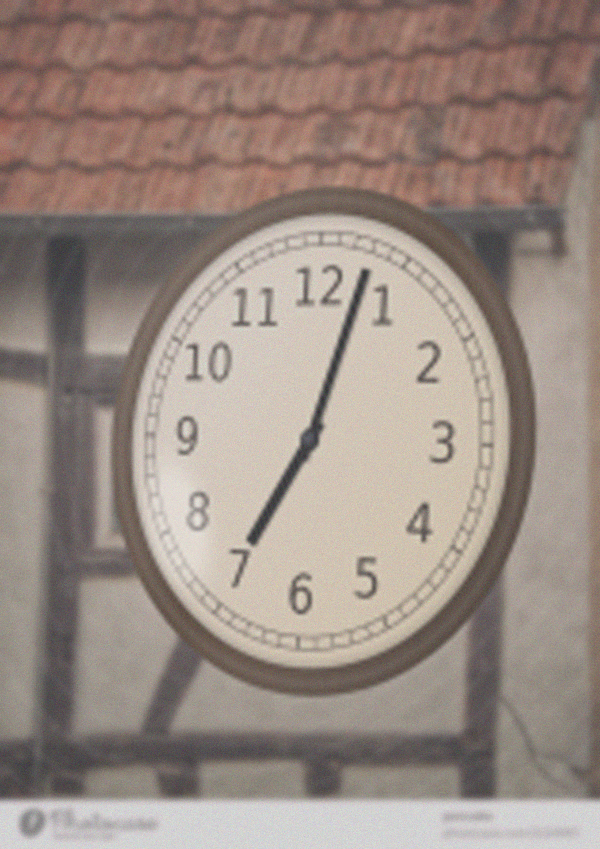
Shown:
7h03
